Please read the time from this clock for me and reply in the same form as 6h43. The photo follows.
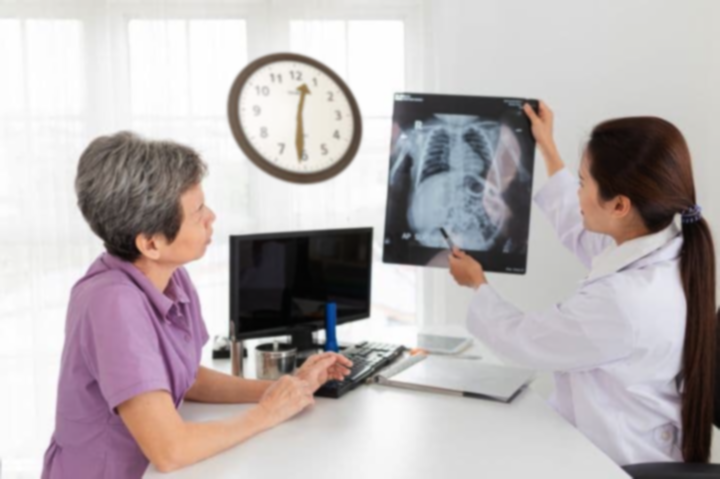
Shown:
12h31
